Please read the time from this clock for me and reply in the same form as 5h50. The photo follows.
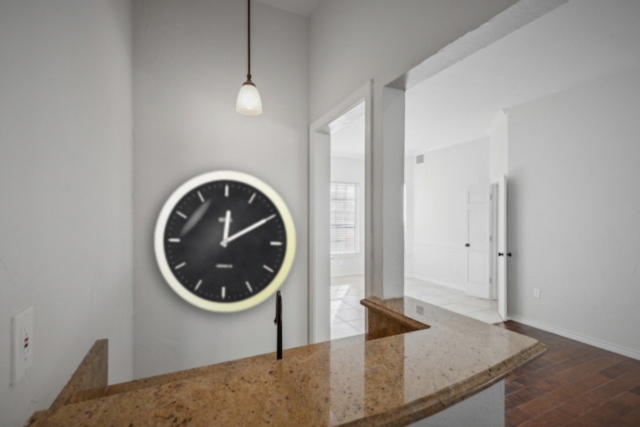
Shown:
12h10
